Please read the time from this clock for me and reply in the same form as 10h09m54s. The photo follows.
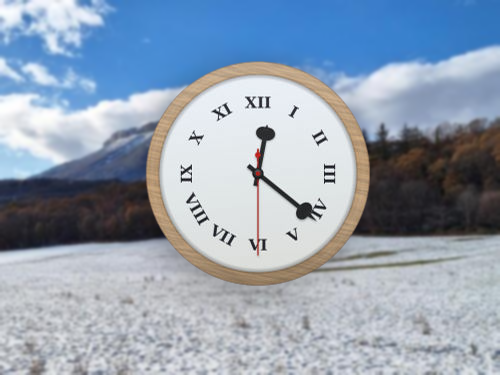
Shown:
12h21m30s
